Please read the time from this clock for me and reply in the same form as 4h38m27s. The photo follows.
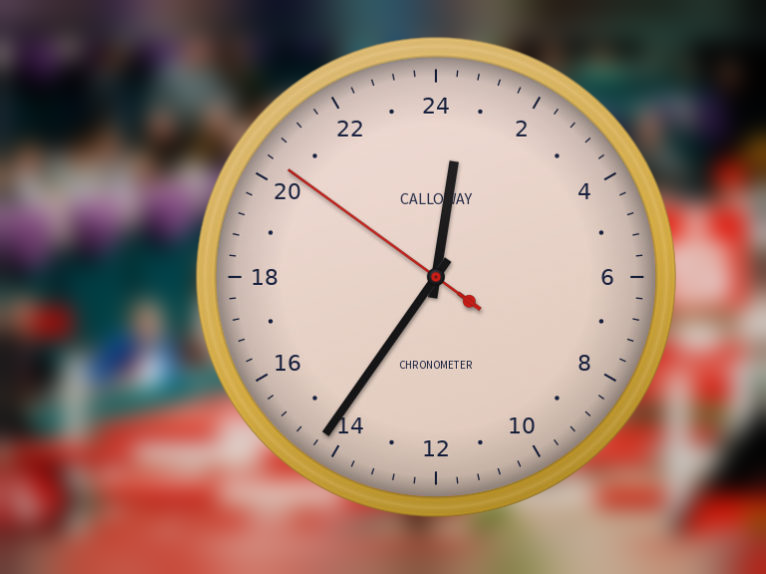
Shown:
0h35m51s
